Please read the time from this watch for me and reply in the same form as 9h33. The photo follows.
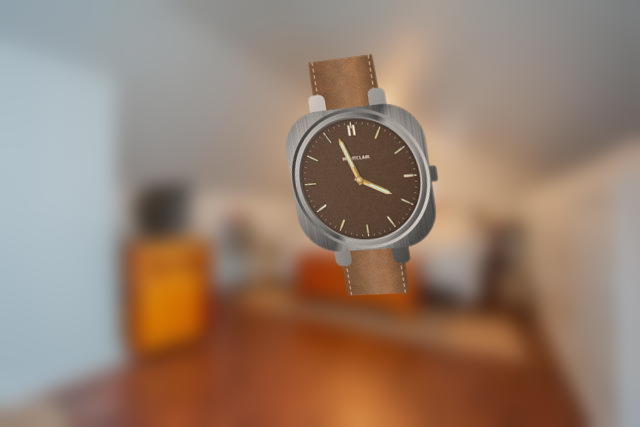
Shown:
3h57
